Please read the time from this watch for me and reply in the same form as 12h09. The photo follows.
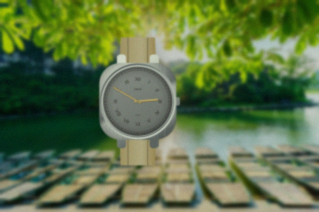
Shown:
2h50
